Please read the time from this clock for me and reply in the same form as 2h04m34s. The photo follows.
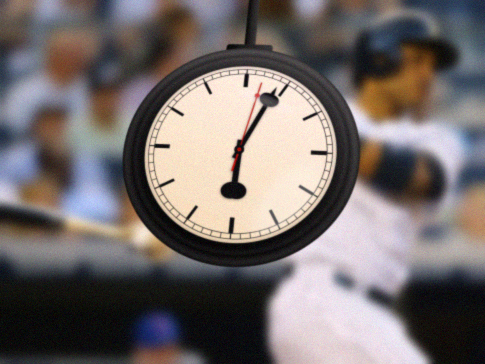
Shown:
6h04m02s
